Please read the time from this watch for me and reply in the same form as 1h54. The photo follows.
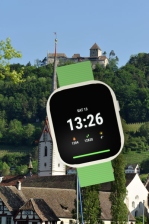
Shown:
13h26
